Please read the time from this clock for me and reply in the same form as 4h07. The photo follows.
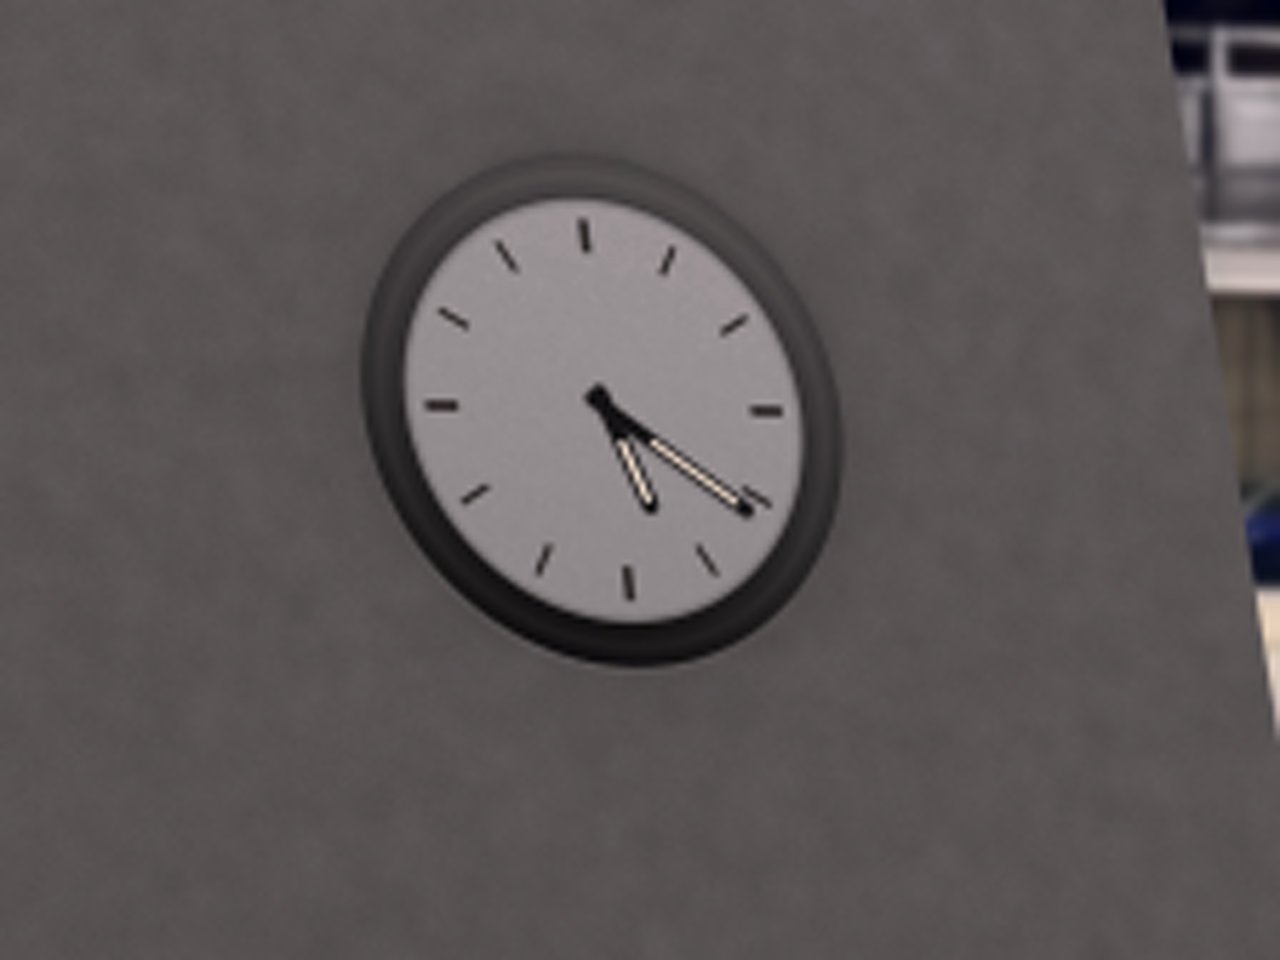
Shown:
5h21
